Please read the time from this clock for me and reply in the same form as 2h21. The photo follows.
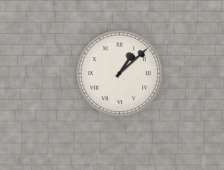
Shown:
1h08
